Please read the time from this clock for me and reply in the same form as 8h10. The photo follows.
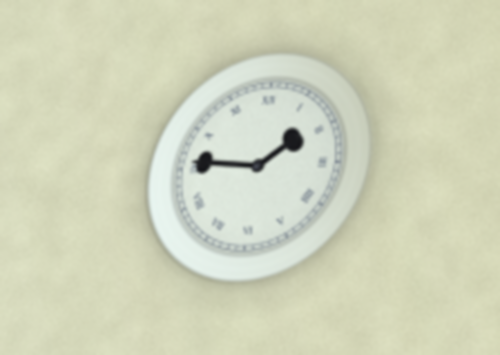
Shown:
1h46
